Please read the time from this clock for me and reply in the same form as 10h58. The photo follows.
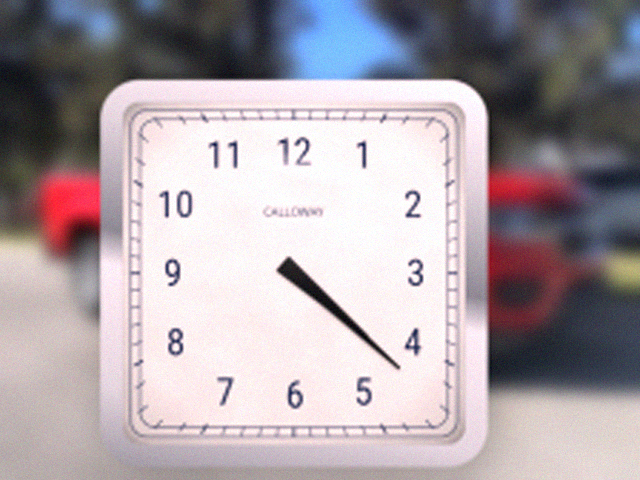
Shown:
4h22
